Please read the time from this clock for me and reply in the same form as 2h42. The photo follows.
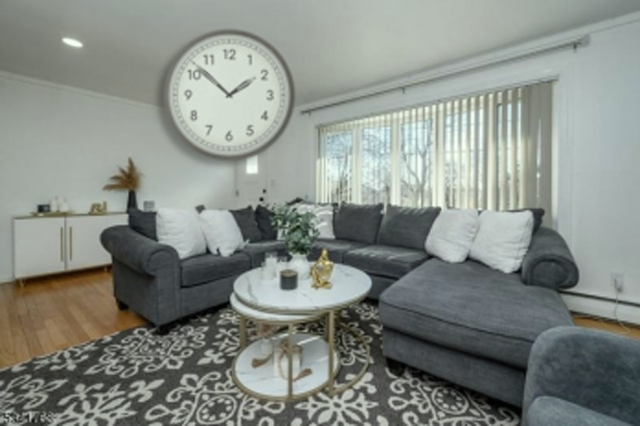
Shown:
1h52
